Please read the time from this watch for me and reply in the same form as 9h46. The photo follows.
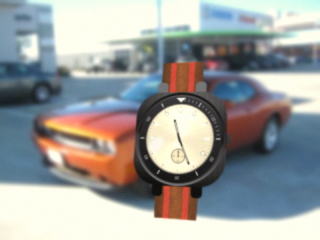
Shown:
11h26
